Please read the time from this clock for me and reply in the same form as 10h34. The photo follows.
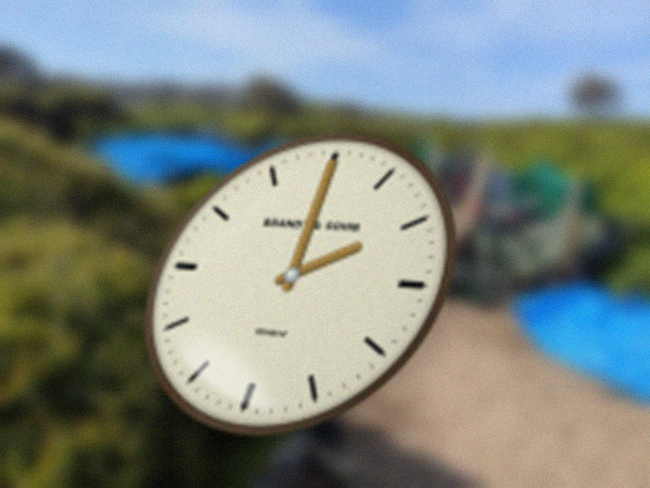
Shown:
2h00
